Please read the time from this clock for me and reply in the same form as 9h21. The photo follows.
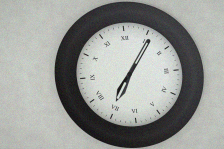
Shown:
7h06
